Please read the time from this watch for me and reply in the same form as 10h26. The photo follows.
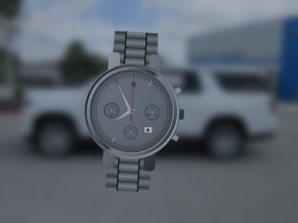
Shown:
7h55
